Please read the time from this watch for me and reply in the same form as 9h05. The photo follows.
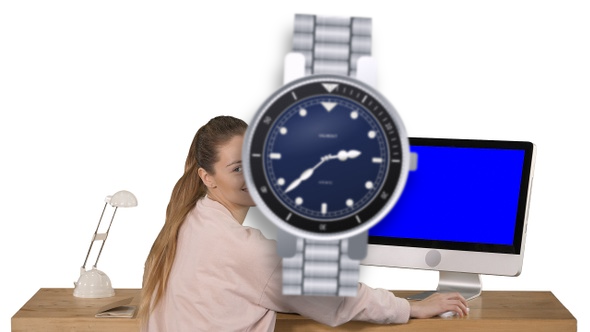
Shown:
2h38
